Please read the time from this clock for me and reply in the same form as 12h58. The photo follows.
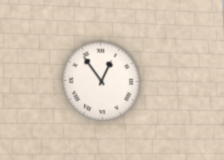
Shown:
12h54
